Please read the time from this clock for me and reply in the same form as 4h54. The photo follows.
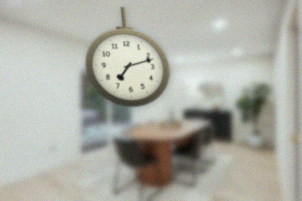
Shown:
7h12
